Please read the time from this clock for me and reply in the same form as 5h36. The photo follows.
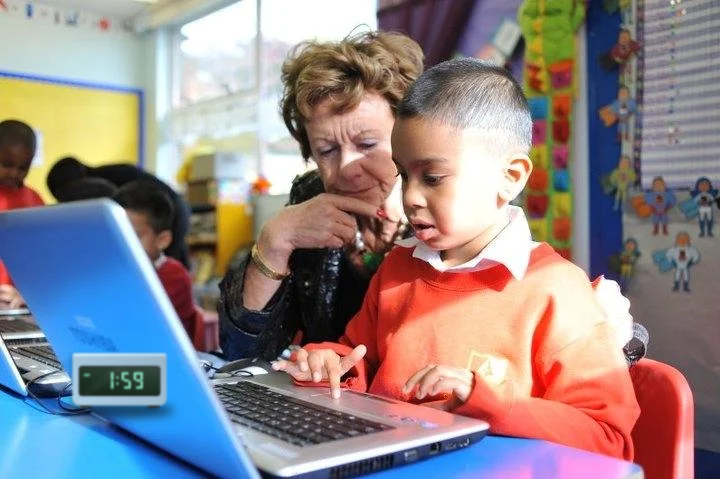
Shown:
1h59
